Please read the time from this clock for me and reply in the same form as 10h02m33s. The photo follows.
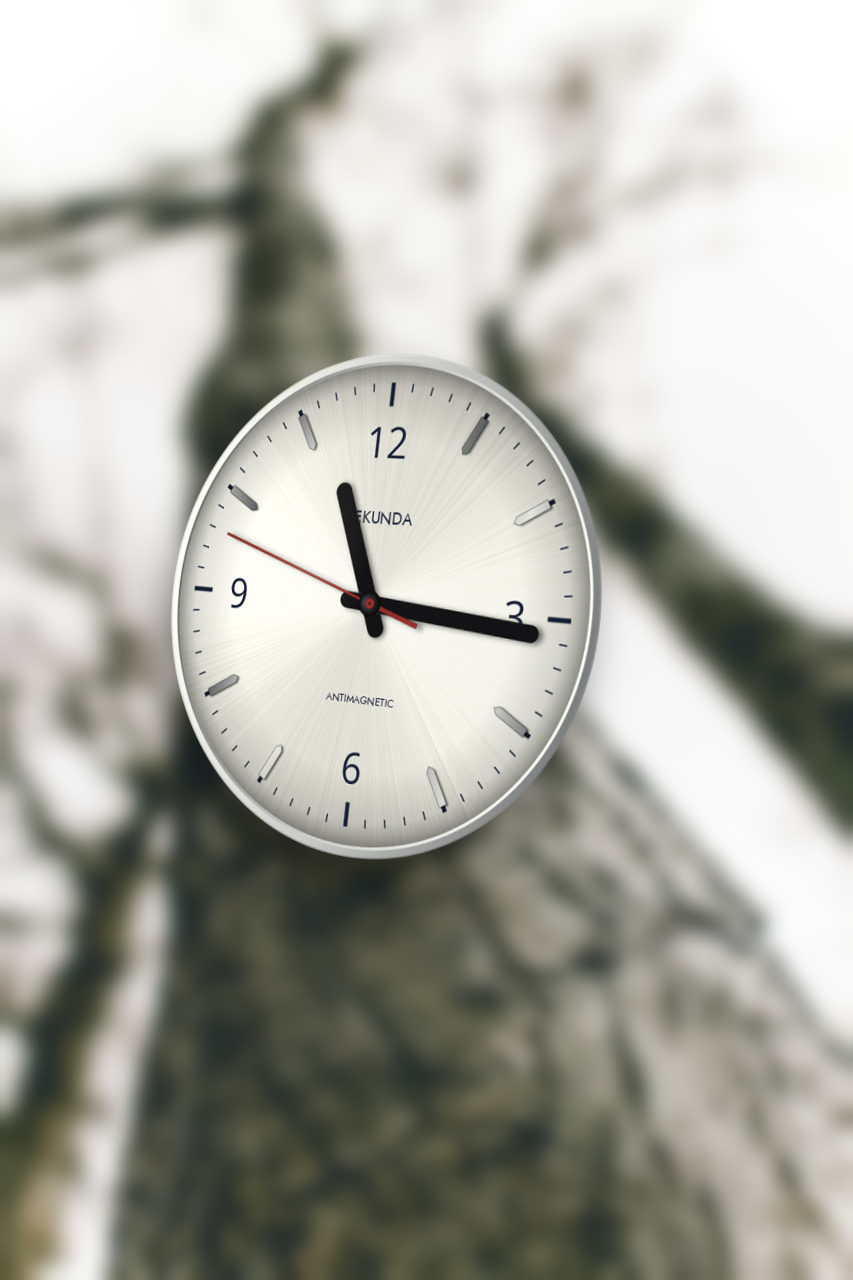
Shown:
11h15m48s
